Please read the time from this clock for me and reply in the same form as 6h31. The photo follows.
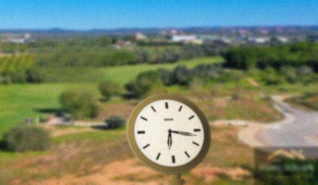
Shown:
6h17
